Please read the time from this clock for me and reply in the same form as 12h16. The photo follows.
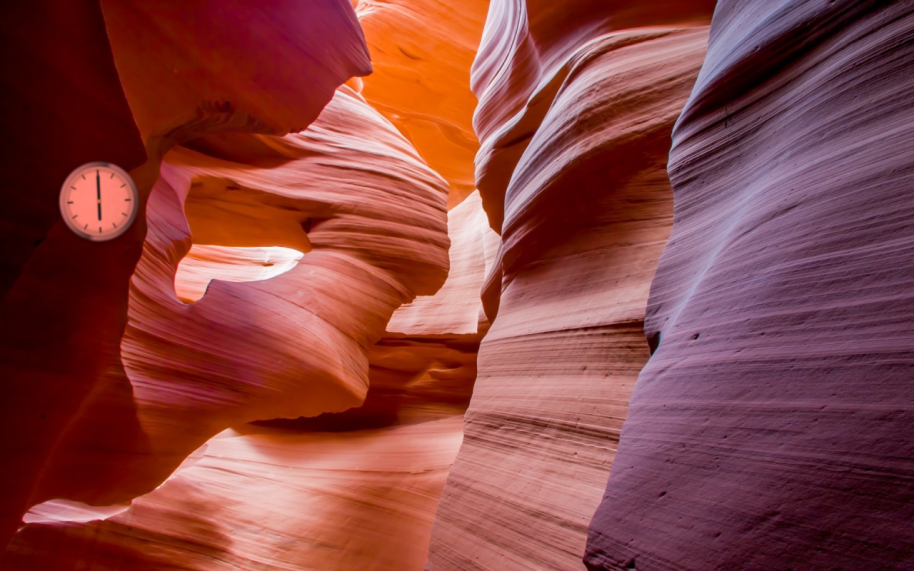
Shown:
6h00
